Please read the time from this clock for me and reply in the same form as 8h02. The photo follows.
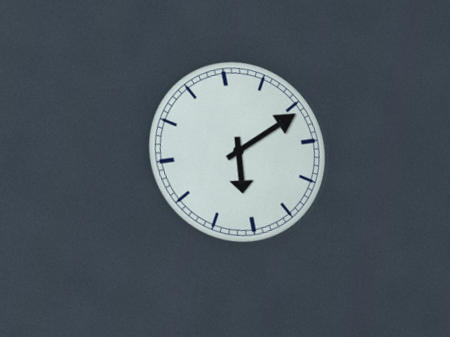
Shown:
6h11
